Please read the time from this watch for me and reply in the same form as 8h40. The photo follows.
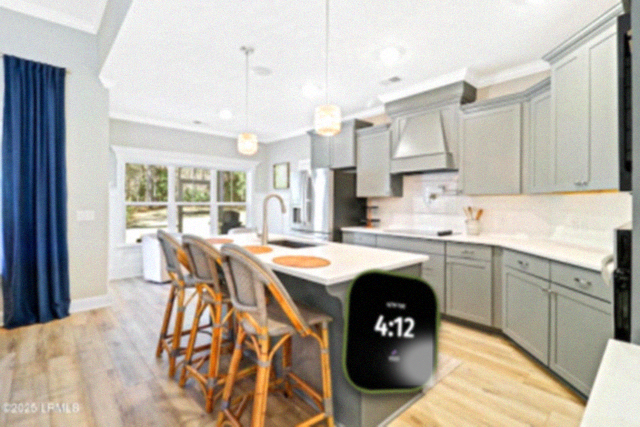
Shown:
4h12
